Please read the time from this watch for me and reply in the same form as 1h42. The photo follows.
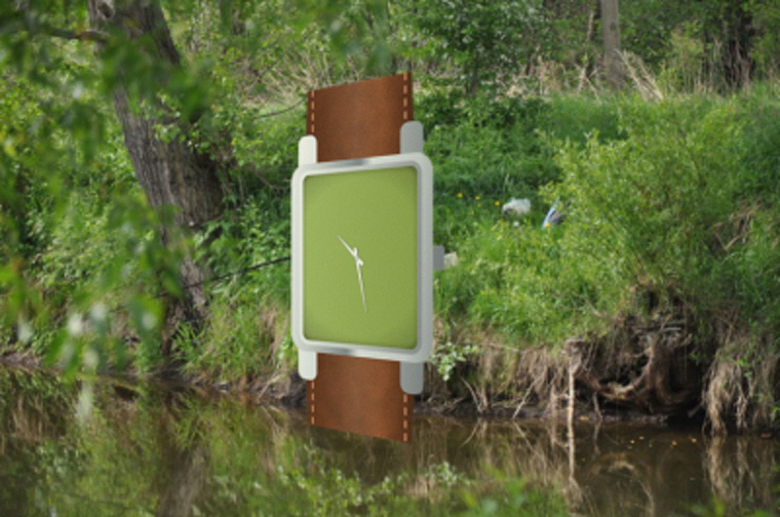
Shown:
10h28
